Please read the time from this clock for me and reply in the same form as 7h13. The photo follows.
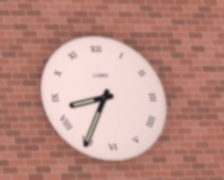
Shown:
8h35
